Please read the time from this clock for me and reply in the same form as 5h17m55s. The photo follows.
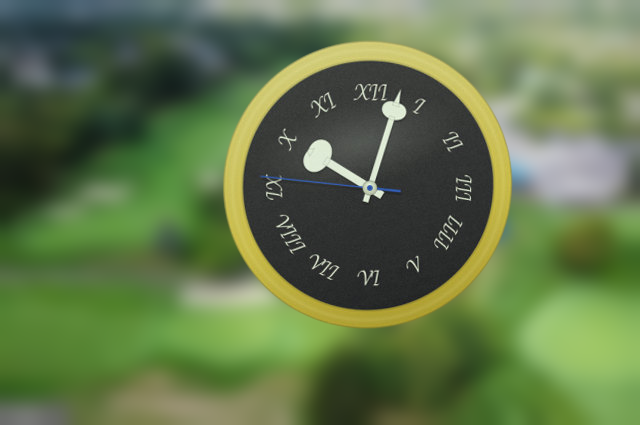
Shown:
10h02m46s
